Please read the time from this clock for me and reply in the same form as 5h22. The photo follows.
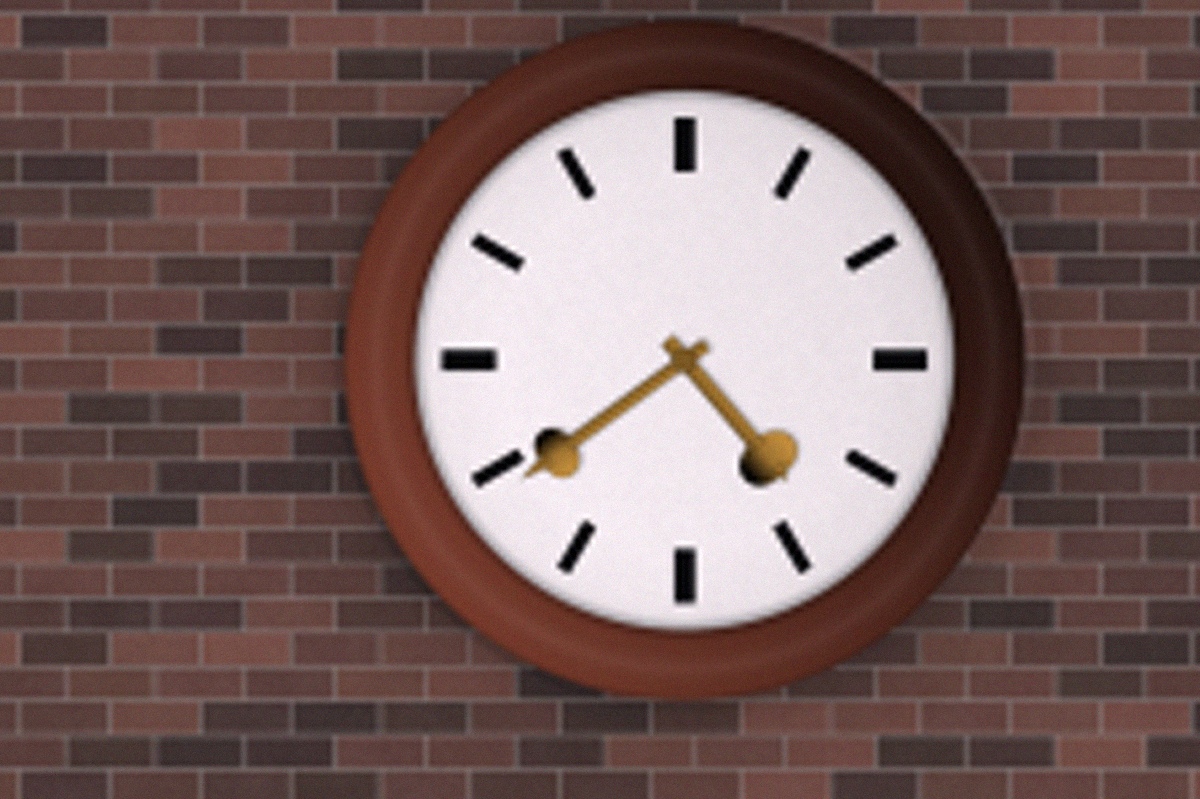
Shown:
4h39
